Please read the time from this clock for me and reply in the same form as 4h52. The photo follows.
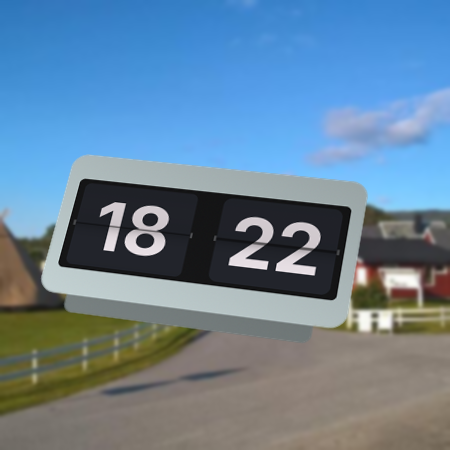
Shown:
18h22
